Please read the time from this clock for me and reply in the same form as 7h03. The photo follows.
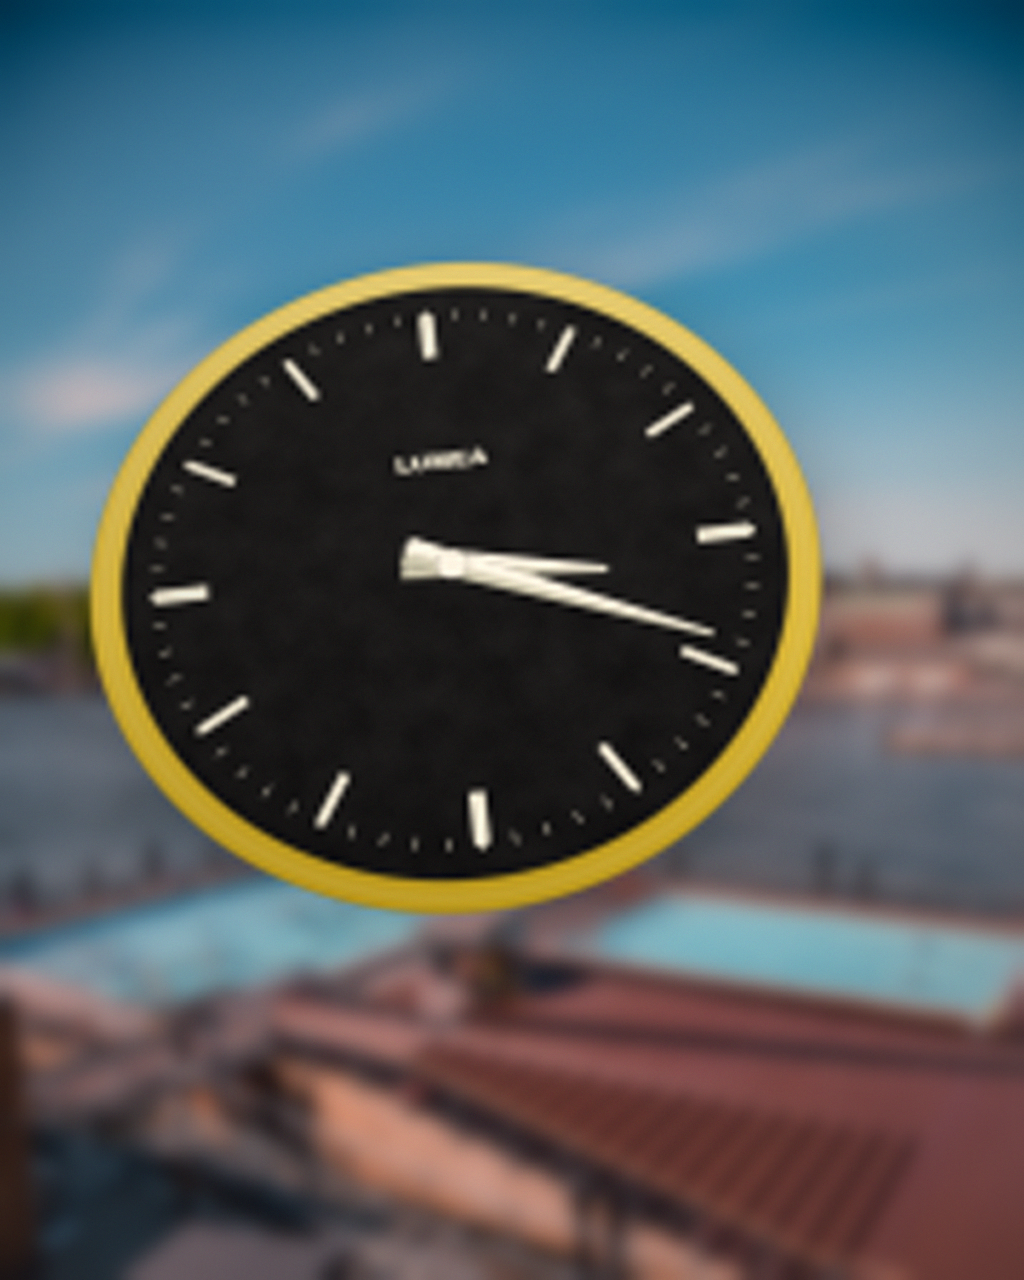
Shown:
3h19
